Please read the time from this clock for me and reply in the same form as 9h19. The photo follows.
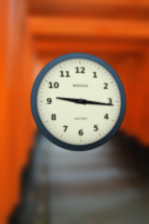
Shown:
9h16
